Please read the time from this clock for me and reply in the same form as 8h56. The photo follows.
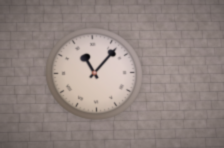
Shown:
11h07
